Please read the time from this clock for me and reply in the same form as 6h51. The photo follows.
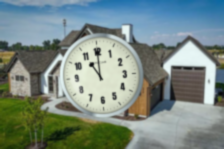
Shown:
11h00
